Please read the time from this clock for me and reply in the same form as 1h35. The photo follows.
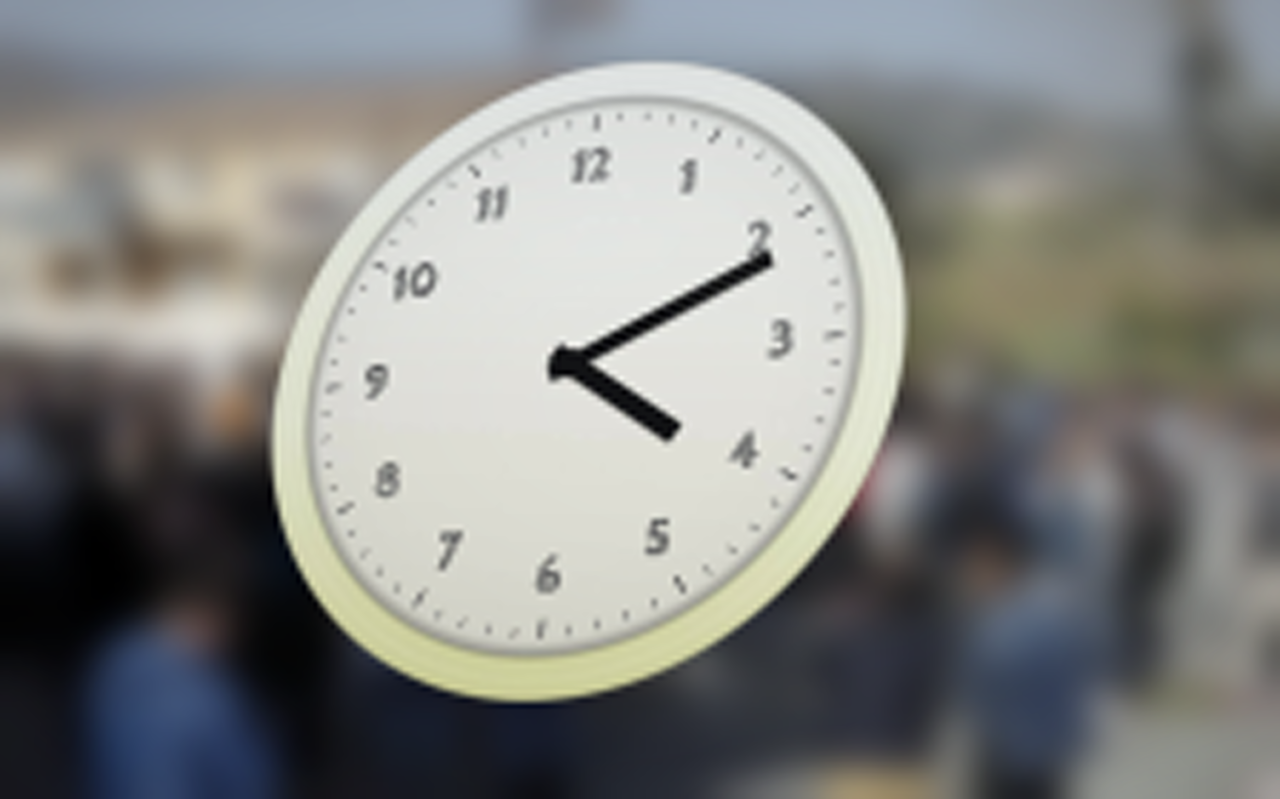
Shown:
4h11
